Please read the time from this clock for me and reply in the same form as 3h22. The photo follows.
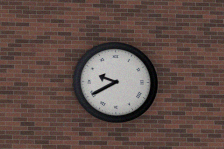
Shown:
9h40
